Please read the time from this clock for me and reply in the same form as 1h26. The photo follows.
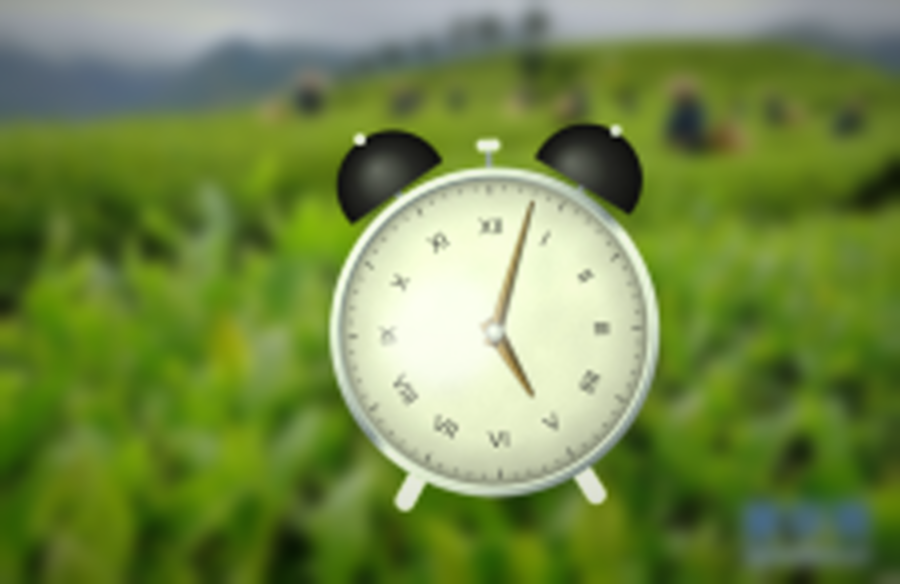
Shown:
5h03
